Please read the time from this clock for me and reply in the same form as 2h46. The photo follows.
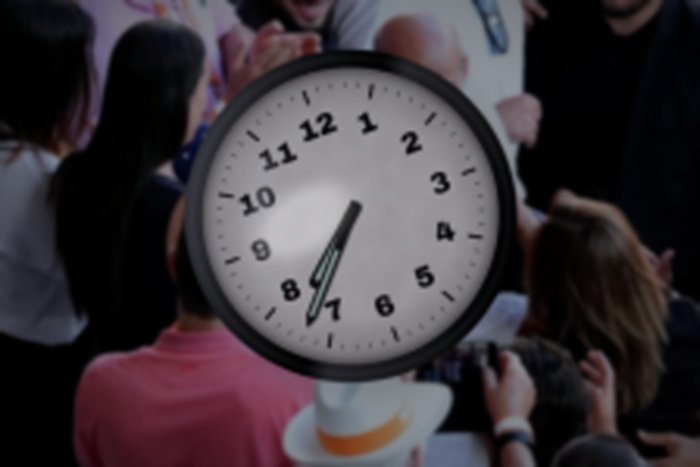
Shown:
7h37
